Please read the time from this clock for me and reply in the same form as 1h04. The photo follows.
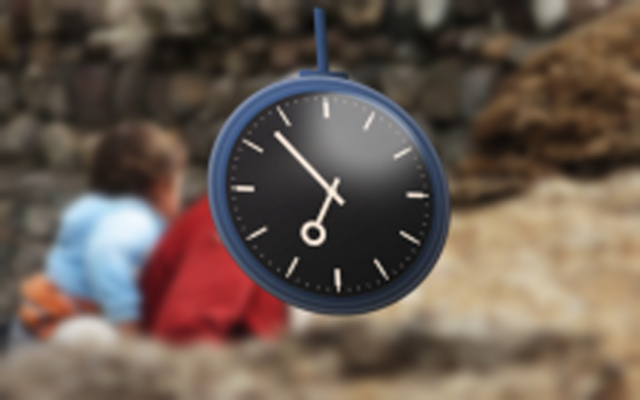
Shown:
6h53
